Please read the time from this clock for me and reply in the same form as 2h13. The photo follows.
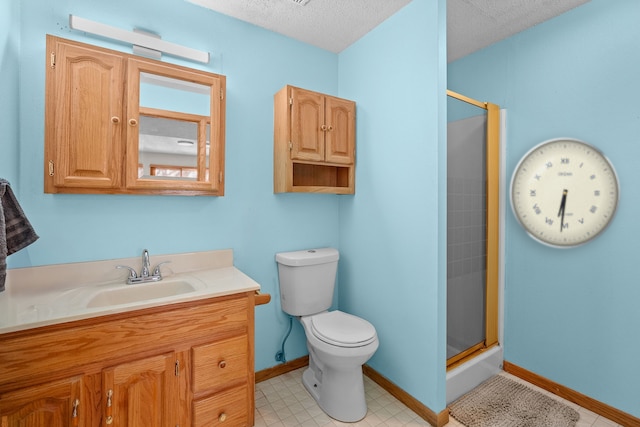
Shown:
6h31
